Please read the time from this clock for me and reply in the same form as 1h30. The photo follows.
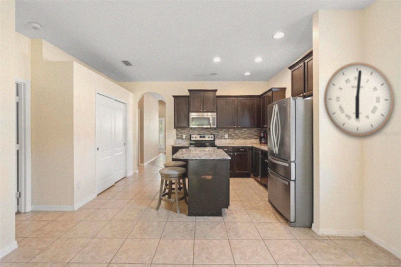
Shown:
6h01
